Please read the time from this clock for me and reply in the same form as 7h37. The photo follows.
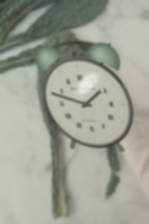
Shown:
1h48
